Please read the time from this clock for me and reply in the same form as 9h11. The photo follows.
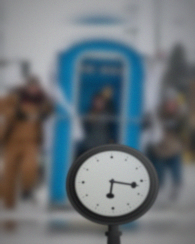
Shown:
6h17
